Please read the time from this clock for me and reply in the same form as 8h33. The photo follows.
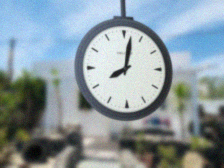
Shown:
8h02
